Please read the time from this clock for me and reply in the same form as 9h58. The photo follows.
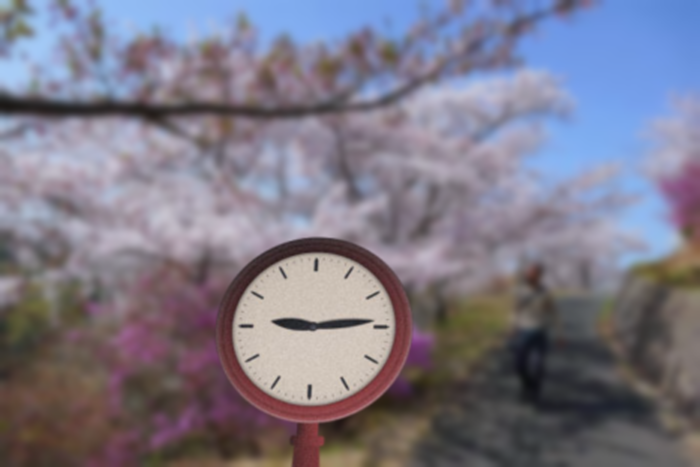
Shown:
9h14
